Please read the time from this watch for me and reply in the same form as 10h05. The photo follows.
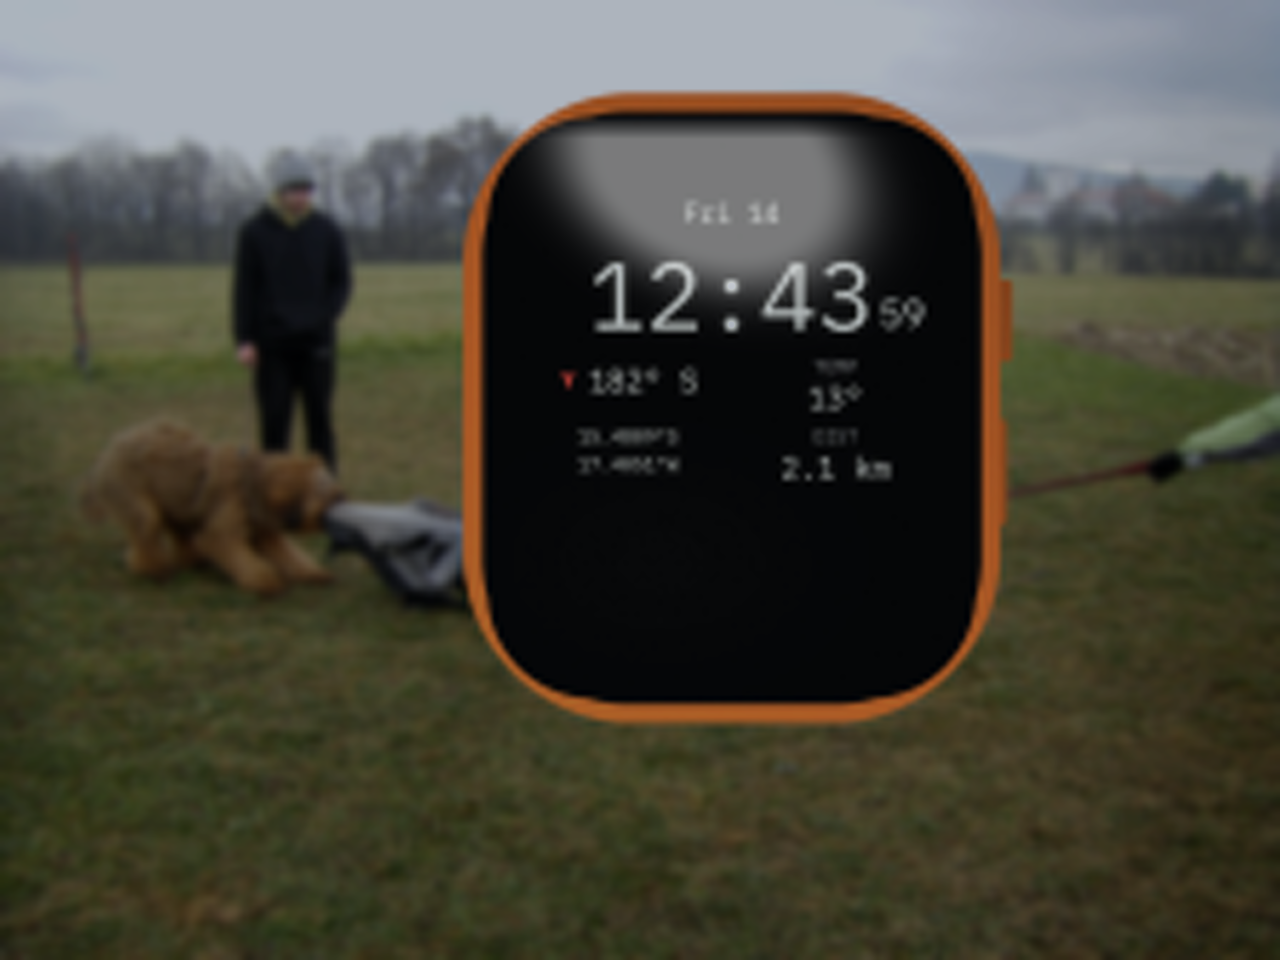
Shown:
12h43
